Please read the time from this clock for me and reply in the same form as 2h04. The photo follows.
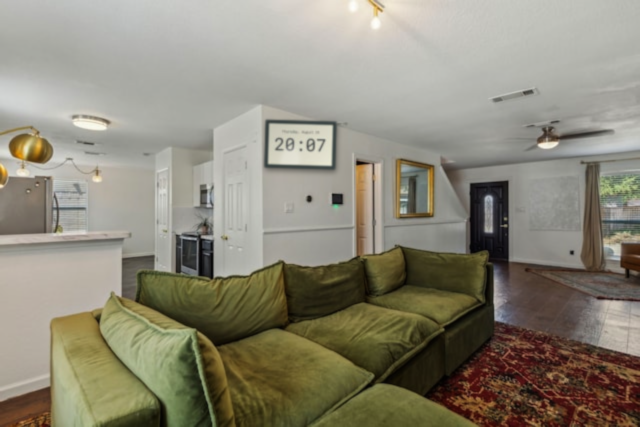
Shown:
20h07
